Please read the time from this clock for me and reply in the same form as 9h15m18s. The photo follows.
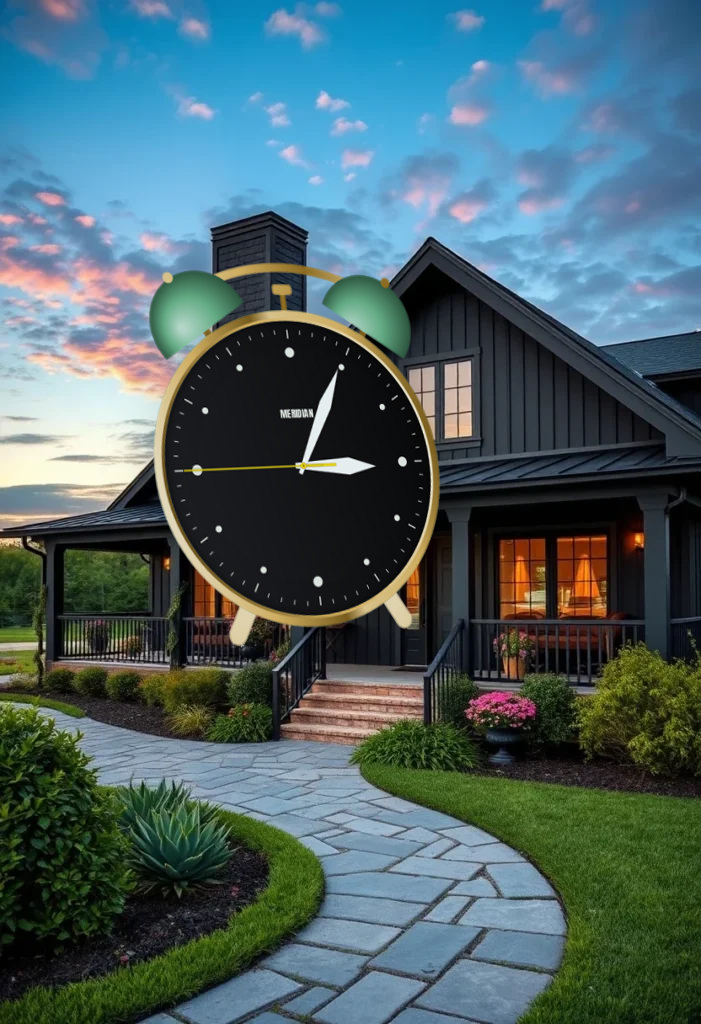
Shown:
3h04m45s
